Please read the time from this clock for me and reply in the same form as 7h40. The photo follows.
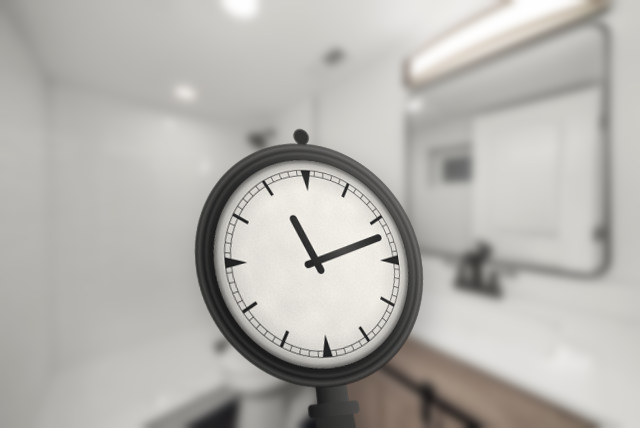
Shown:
11h12
